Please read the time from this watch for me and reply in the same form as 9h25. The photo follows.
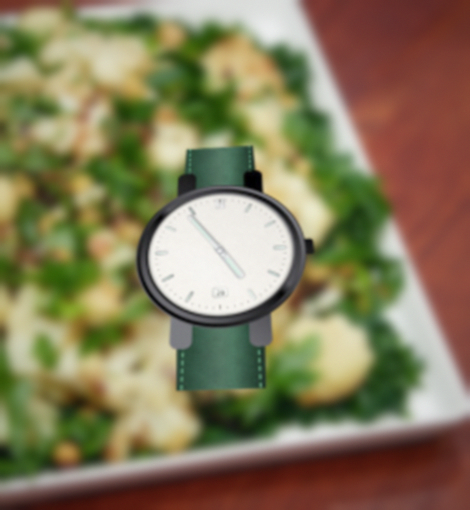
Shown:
4h54
